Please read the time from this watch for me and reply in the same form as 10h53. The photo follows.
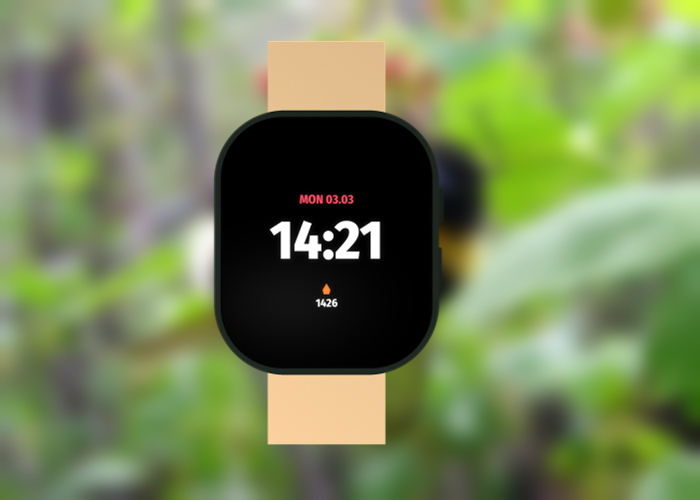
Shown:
14h21
